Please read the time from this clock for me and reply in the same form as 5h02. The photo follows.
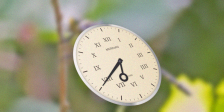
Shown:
6h40
